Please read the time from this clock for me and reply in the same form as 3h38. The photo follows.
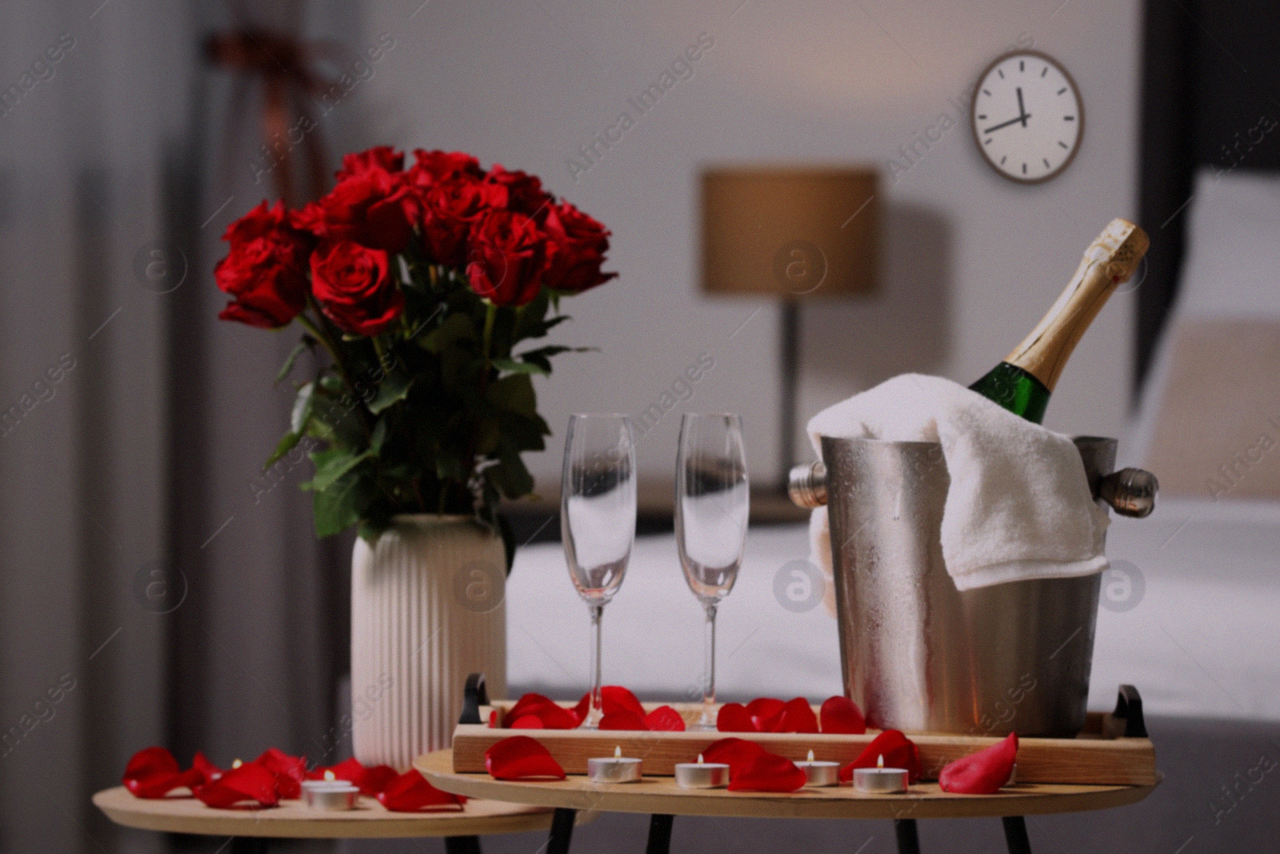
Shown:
11h42
